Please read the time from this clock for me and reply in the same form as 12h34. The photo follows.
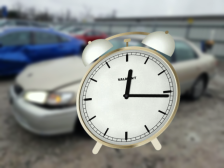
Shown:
12h16
